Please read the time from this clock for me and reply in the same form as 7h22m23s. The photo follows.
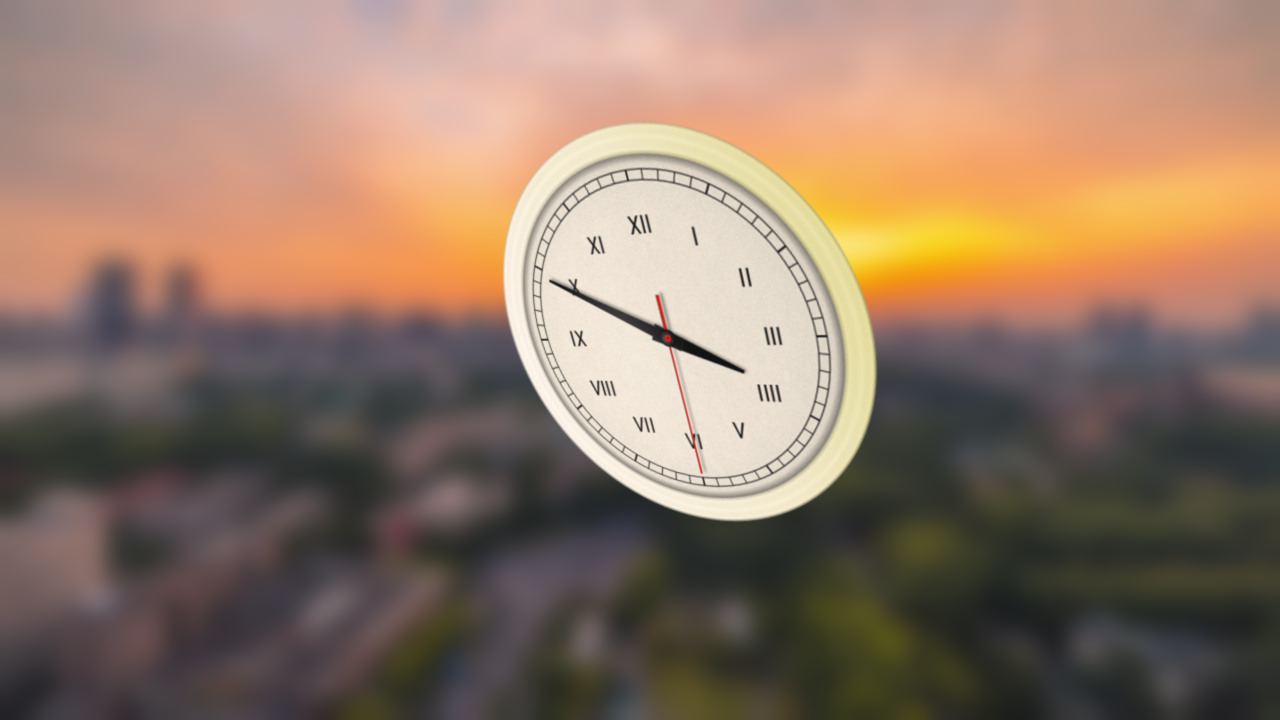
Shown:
3h49m30s
